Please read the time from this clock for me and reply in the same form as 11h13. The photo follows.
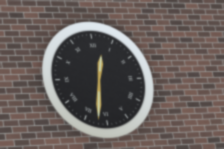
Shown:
12h32
